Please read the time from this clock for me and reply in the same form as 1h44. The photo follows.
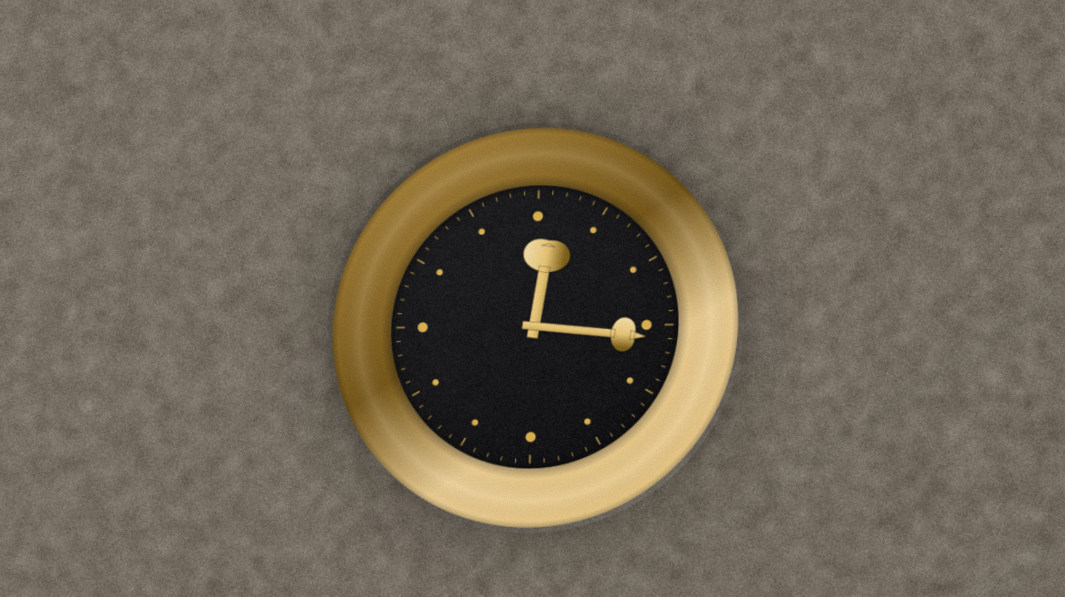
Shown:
12h16
